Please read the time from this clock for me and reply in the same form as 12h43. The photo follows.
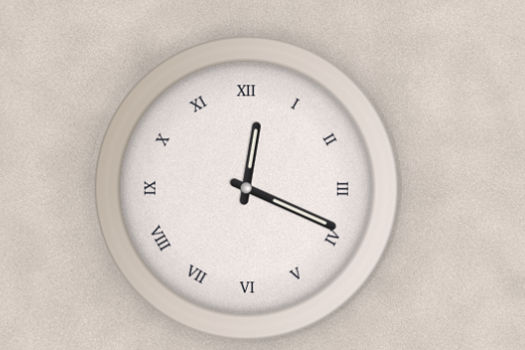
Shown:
12h19
